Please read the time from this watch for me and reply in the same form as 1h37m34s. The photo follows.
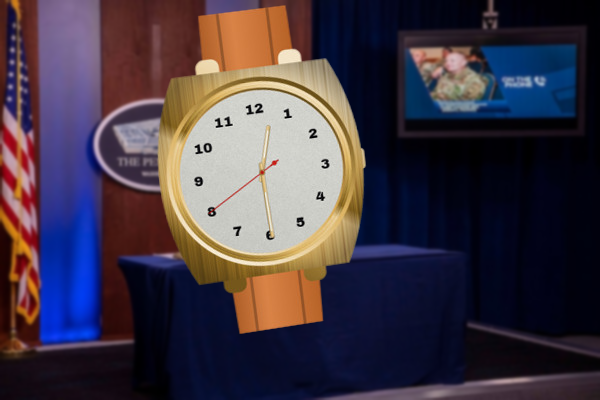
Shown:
12h29m40s
